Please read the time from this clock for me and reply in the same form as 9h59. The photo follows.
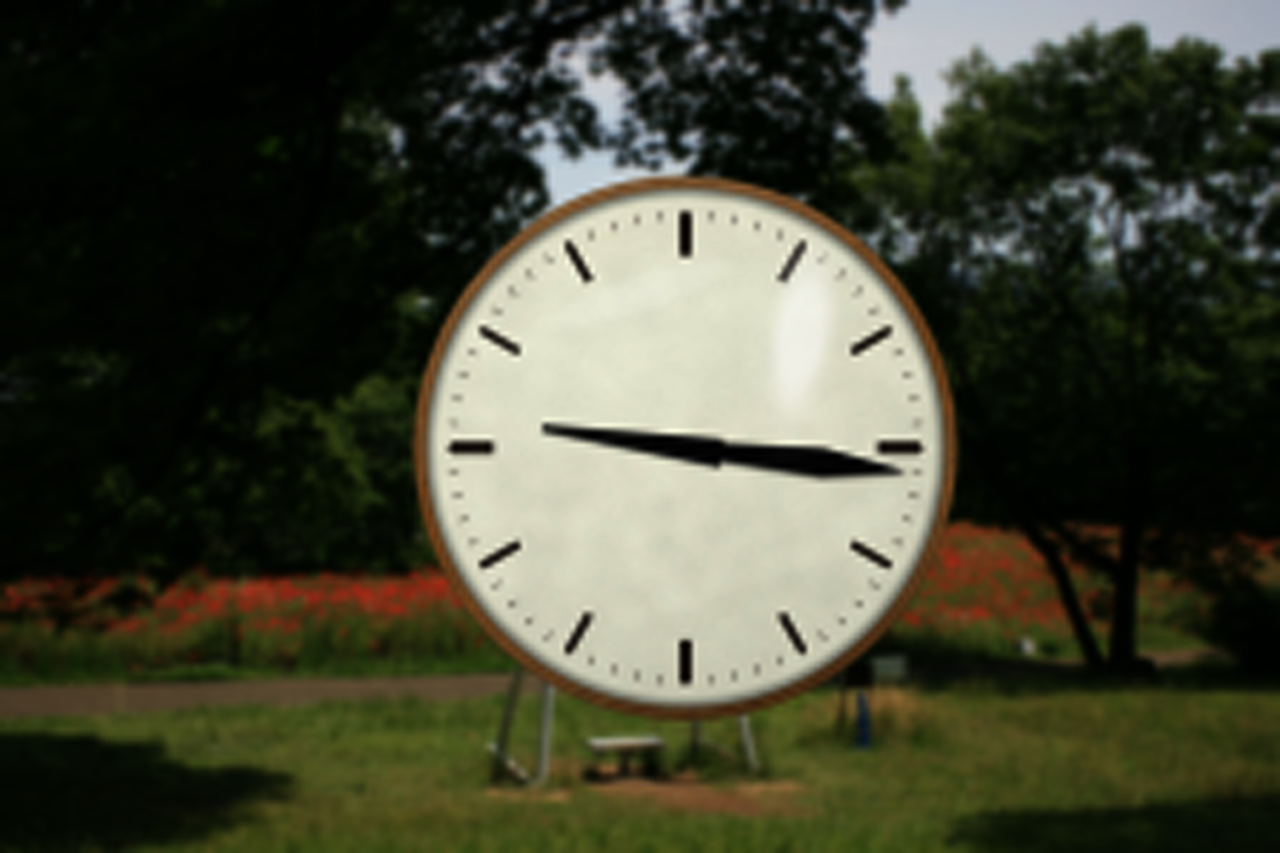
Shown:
9h16
